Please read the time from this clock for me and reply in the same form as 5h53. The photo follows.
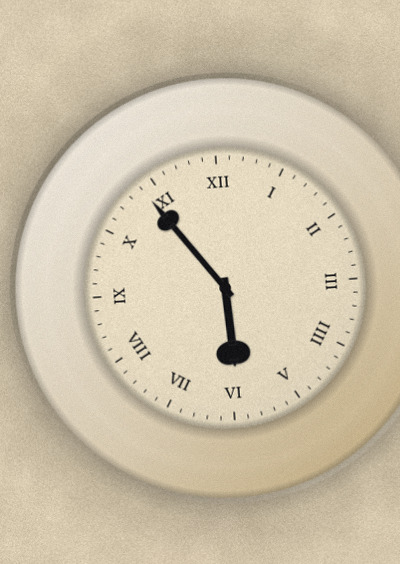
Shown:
5h54
